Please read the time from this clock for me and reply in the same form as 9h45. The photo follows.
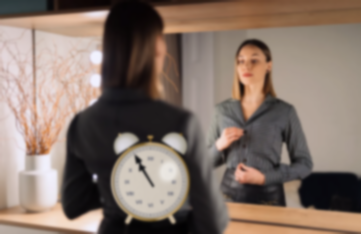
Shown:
10h55
